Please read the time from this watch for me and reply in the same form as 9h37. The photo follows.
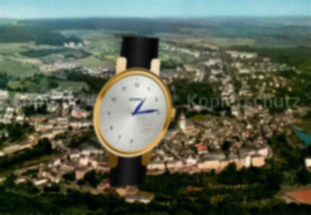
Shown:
1h14
